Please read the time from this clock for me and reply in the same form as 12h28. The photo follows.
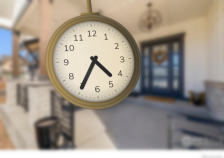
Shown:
4h35
